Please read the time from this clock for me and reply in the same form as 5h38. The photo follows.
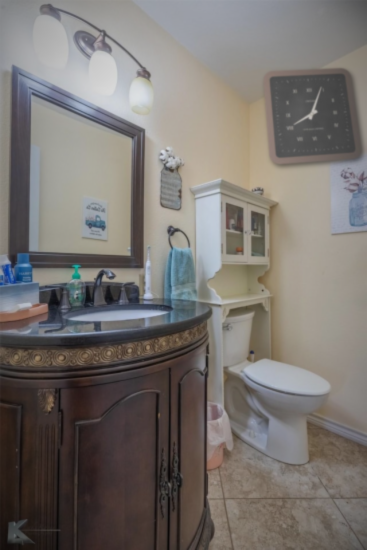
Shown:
8h04
